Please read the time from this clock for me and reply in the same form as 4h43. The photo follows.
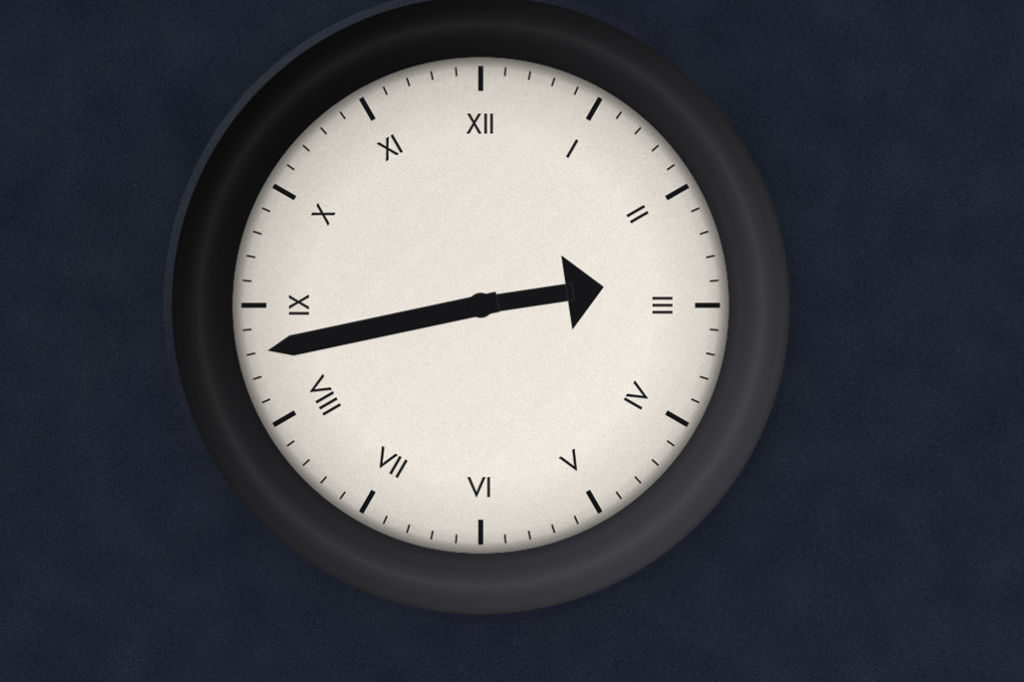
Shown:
2h43
